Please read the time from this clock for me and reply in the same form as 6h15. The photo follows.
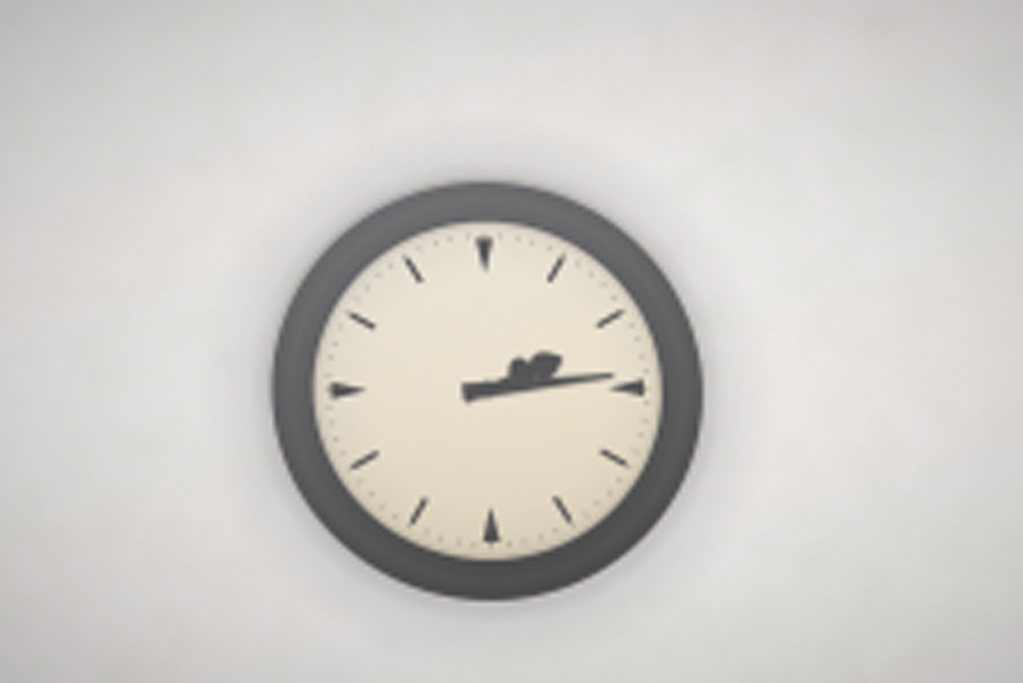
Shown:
2h14
